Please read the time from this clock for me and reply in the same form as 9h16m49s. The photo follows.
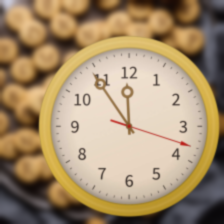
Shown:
11h54m18s
